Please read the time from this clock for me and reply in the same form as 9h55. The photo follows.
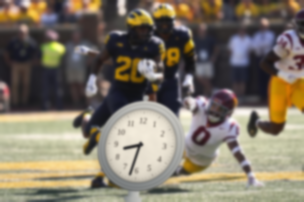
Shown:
8h32
